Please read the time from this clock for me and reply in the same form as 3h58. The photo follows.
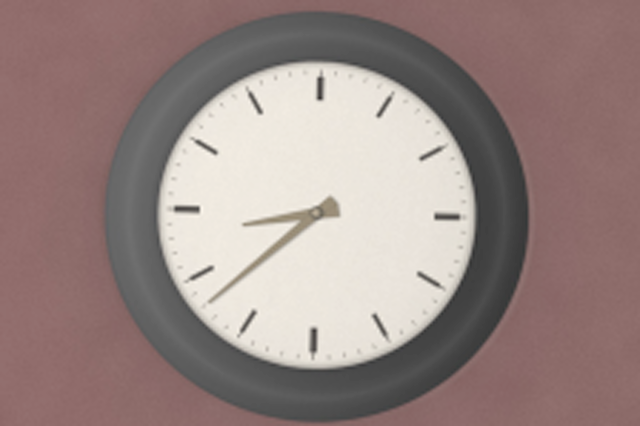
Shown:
8h38
